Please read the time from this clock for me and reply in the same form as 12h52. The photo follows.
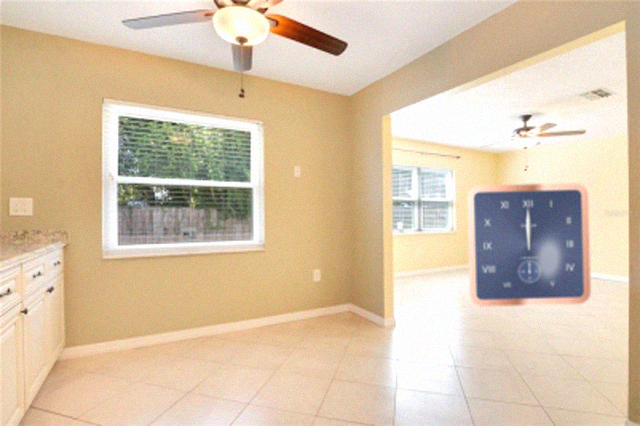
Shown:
12h00
